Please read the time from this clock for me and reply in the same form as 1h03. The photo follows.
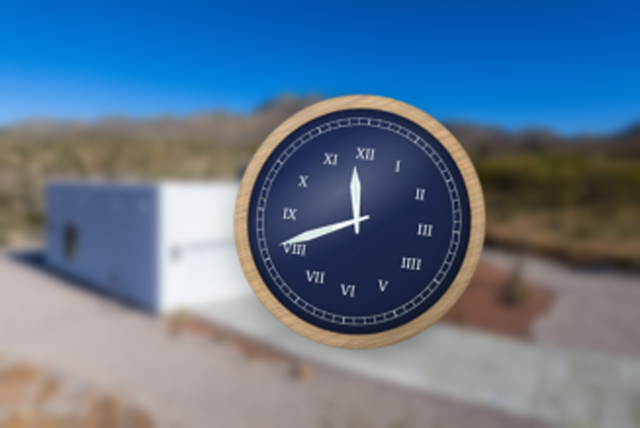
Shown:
11h41
